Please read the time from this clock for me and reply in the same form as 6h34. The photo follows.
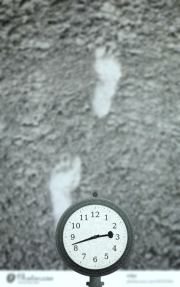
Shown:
2h42
